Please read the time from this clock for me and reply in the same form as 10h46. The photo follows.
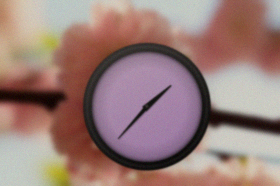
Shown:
1h37
